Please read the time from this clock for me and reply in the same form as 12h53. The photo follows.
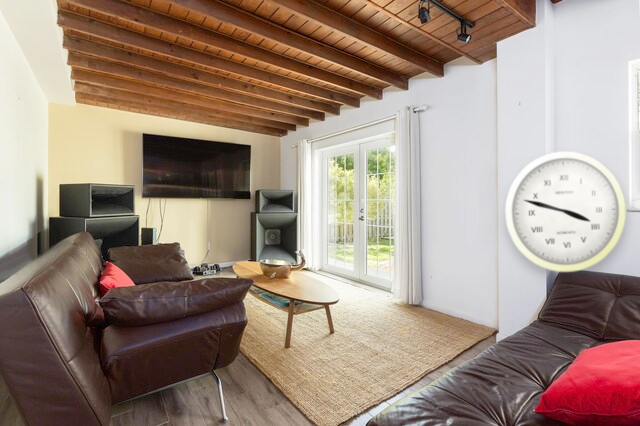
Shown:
3h48
